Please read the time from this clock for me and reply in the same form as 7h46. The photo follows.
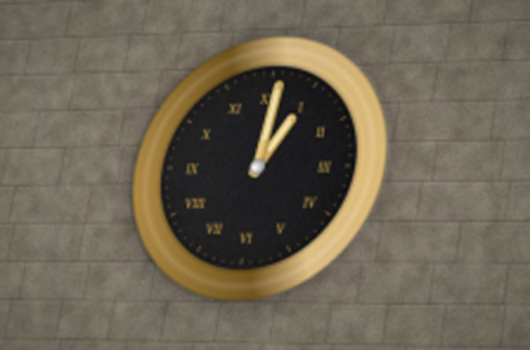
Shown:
1h01
